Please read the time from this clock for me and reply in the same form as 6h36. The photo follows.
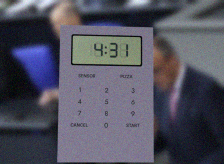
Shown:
4h31
